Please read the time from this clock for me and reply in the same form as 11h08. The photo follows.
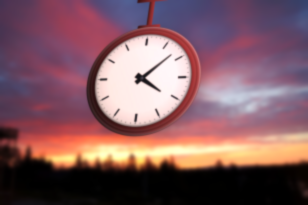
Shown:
4h08
